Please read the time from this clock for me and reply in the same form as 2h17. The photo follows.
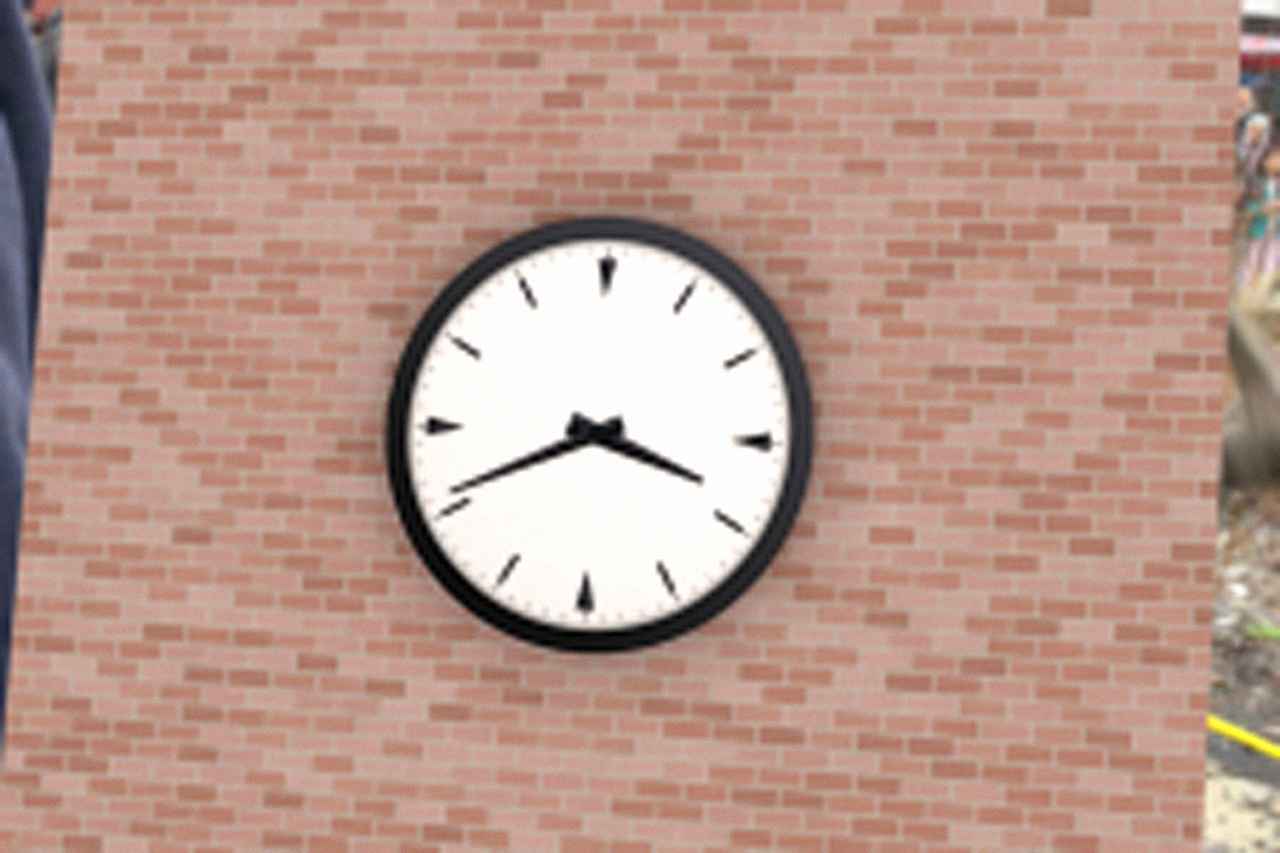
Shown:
3h41
